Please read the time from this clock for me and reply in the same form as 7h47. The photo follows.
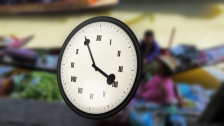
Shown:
3h55
